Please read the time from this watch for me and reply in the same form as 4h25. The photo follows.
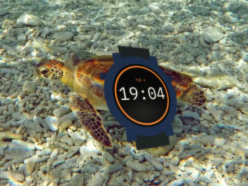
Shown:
19h04
